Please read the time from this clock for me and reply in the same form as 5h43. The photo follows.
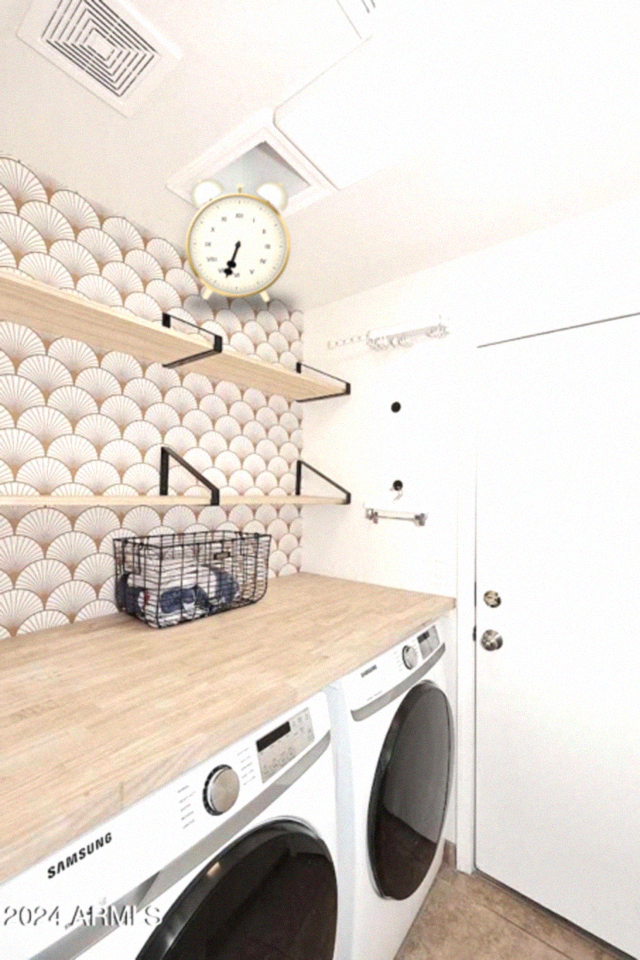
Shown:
6h33
